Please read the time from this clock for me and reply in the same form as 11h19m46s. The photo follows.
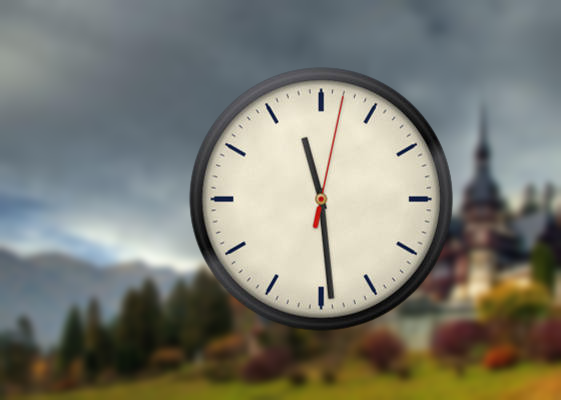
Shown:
11h29m02s
